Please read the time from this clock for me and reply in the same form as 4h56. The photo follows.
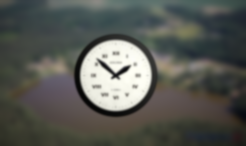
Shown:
1h52
